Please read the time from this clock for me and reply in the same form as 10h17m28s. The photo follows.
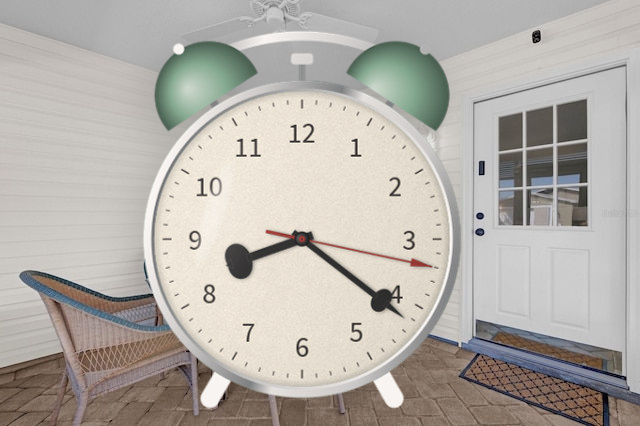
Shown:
8h21m17s
